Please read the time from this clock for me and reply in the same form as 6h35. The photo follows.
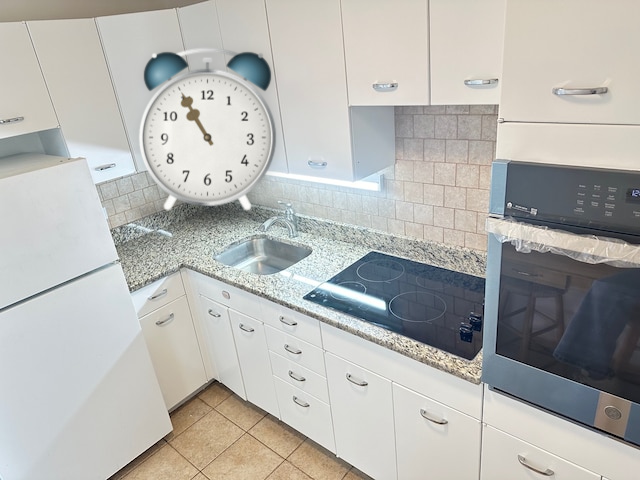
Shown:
10h55
